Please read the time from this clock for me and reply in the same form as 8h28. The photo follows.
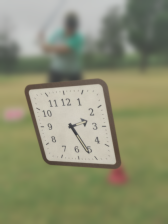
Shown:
2h26
